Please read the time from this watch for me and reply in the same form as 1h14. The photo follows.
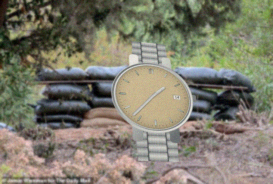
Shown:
1h37
